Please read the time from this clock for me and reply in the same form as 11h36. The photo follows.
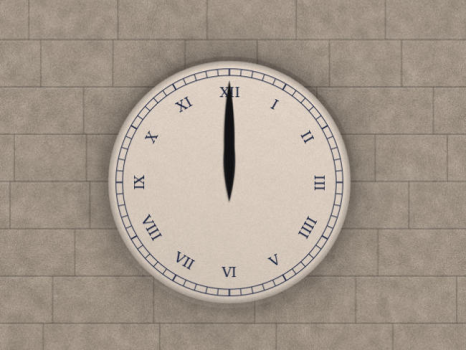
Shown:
12h00
